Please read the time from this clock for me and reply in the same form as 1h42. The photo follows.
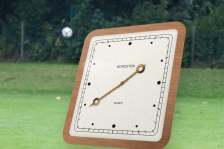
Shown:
1h39
